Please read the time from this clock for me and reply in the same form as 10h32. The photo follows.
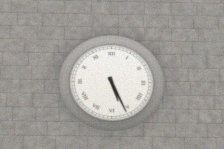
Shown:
5h26
